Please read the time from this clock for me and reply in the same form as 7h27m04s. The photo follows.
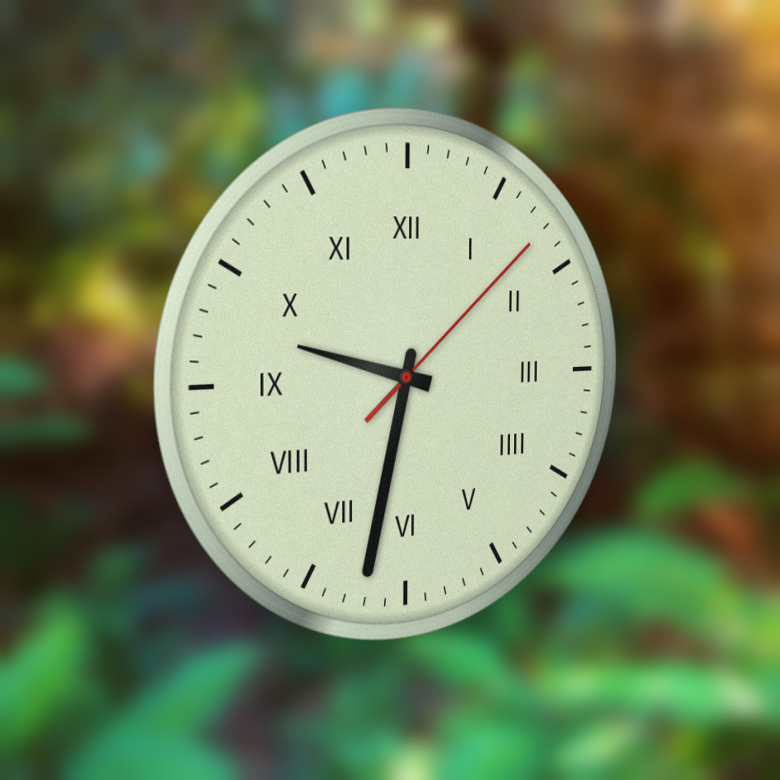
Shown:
9h32m08s
